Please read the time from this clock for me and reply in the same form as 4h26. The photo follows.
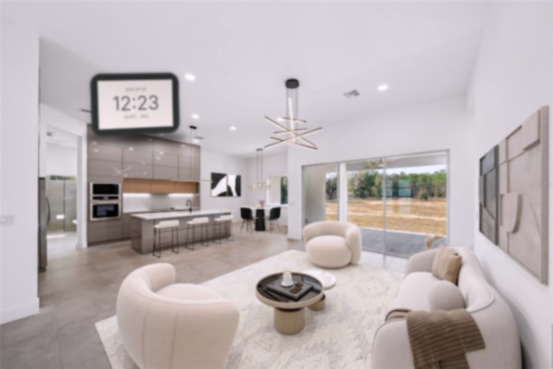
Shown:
12h23
